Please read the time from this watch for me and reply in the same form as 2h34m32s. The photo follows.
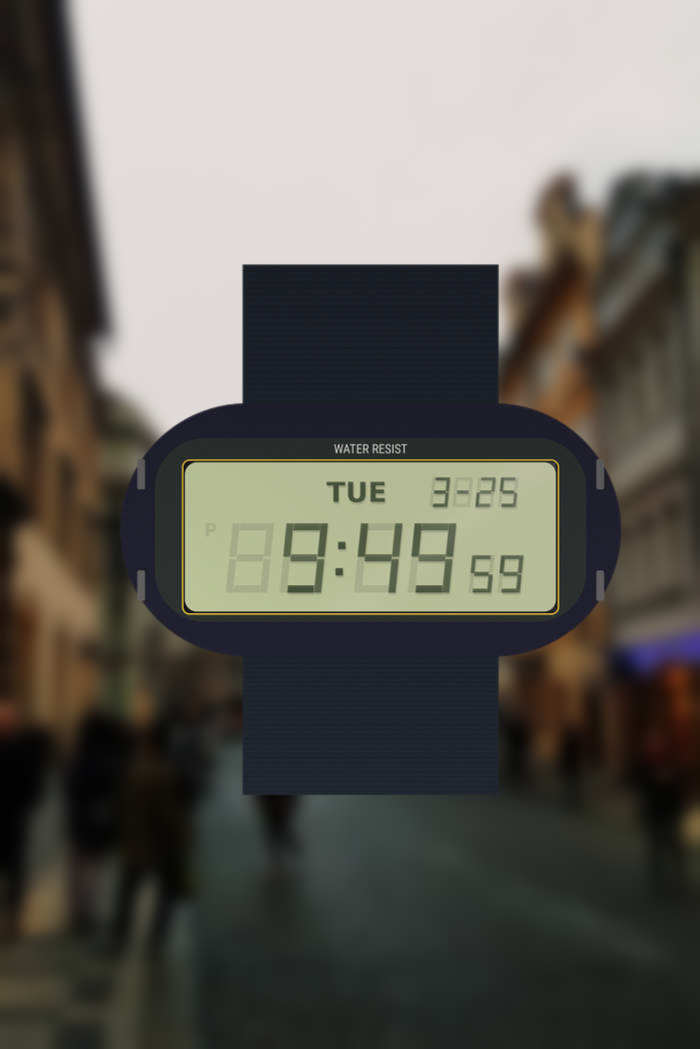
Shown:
9h49m59s
